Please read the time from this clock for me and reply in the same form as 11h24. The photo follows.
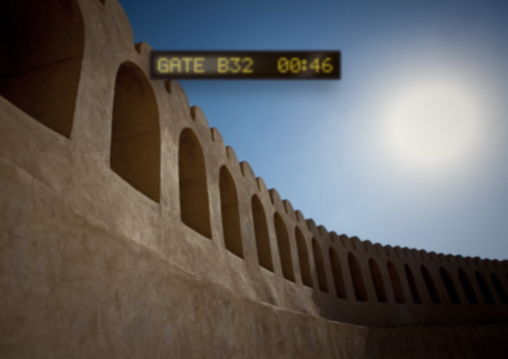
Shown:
0h46
